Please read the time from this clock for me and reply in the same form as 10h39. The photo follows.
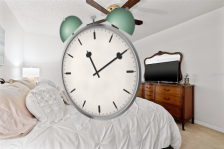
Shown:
11h10
